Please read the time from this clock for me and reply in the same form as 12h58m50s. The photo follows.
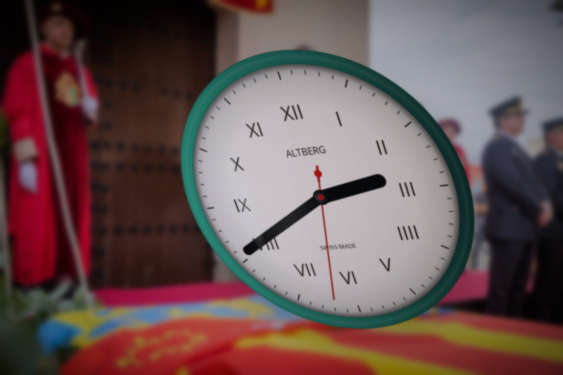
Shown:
2h40m32s
